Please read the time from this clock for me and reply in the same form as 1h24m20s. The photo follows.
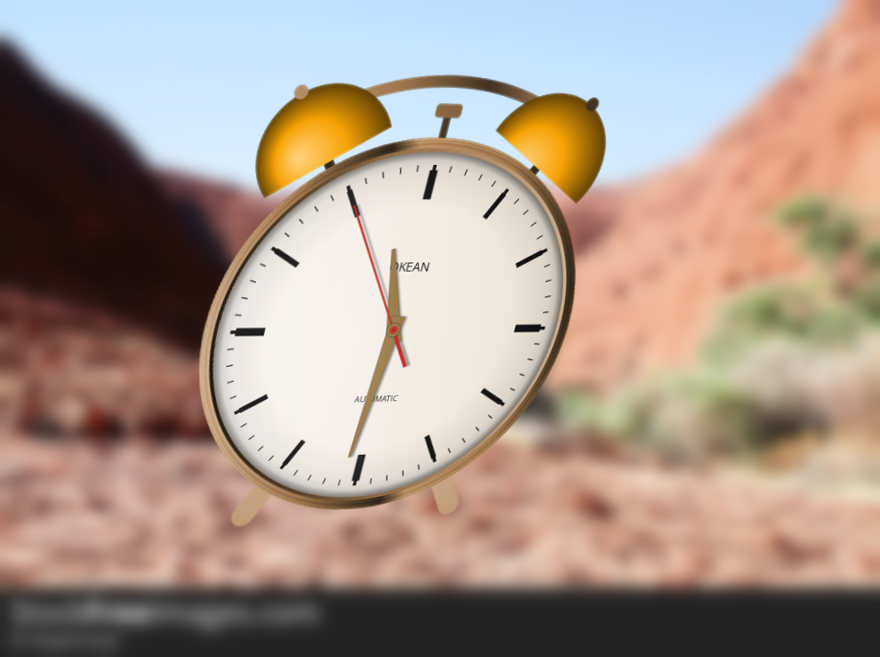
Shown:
11h30m55s
